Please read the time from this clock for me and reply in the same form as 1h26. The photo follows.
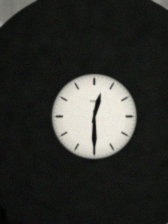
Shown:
12h30
